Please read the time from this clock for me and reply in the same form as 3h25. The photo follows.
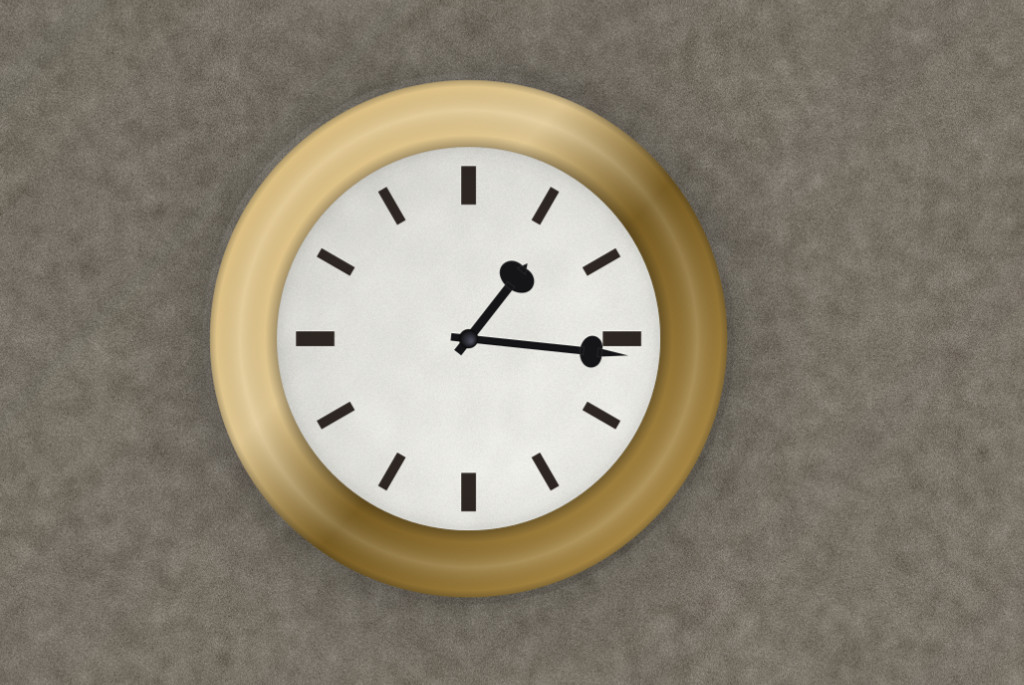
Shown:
1h16
